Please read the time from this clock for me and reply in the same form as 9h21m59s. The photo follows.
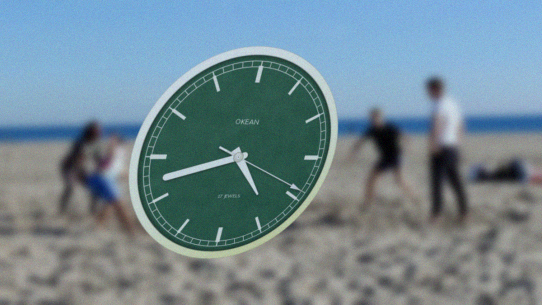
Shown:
4h42m19s
